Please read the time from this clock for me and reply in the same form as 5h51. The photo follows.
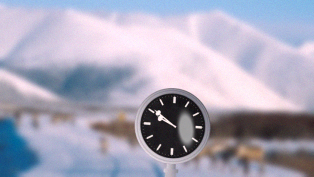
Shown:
9h51
